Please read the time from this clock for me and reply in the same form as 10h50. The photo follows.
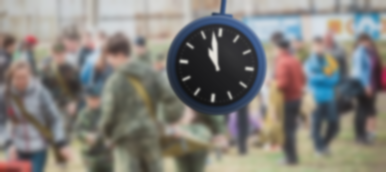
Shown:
10h58
